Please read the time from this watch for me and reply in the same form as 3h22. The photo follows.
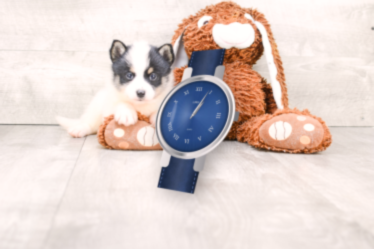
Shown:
1h04
